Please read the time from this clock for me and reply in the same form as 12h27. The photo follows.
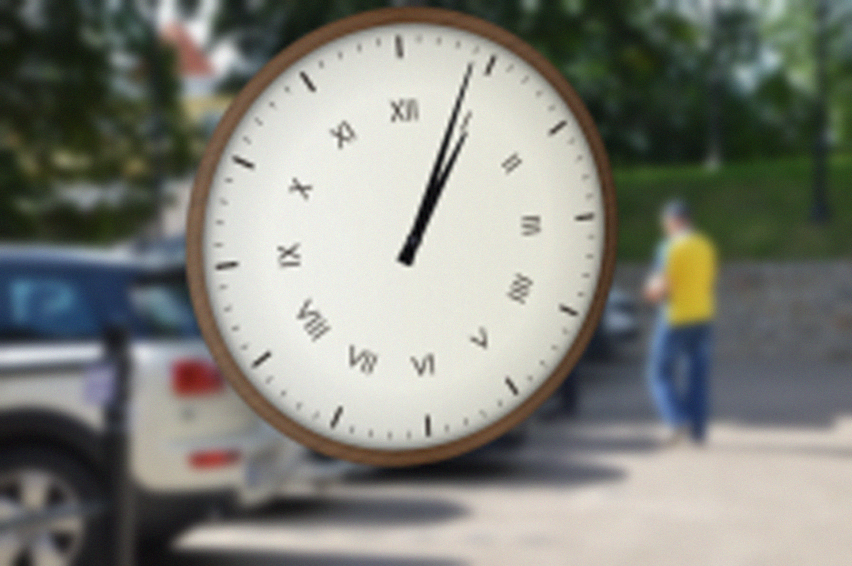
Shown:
1h04
